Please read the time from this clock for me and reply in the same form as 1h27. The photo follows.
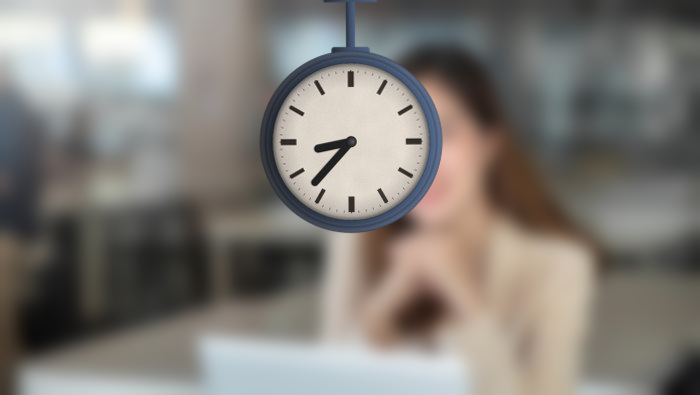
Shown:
8h37
